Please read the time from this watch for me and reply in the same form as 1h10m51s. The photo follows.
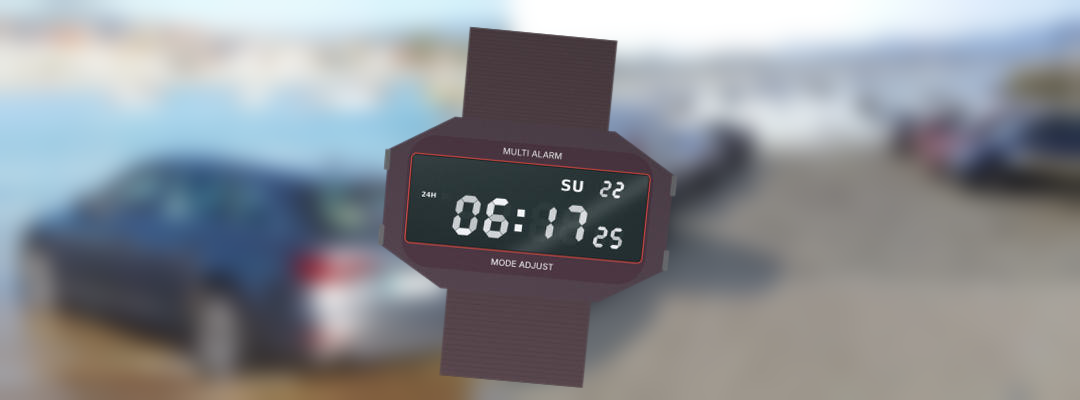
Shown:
6h17m25s
